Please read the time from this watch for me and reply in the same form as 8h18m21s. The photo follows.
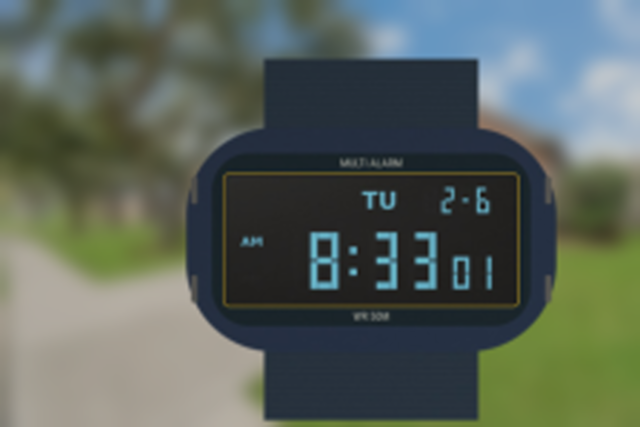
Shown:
8h33m01s
